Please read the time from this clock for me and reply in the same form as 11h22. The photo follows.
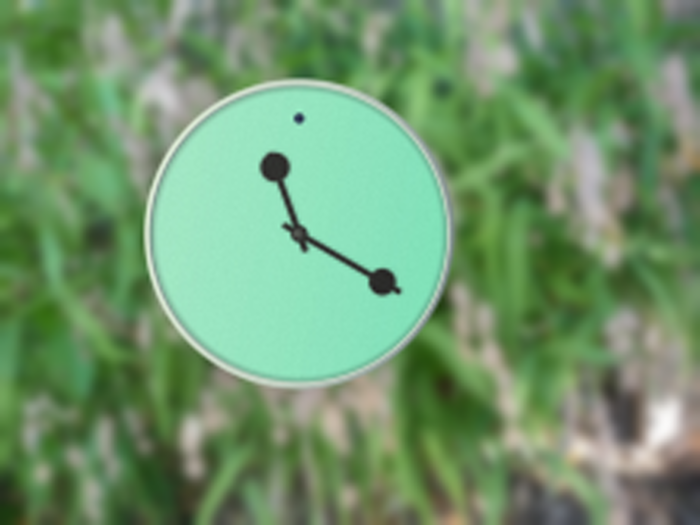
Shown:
11h20
